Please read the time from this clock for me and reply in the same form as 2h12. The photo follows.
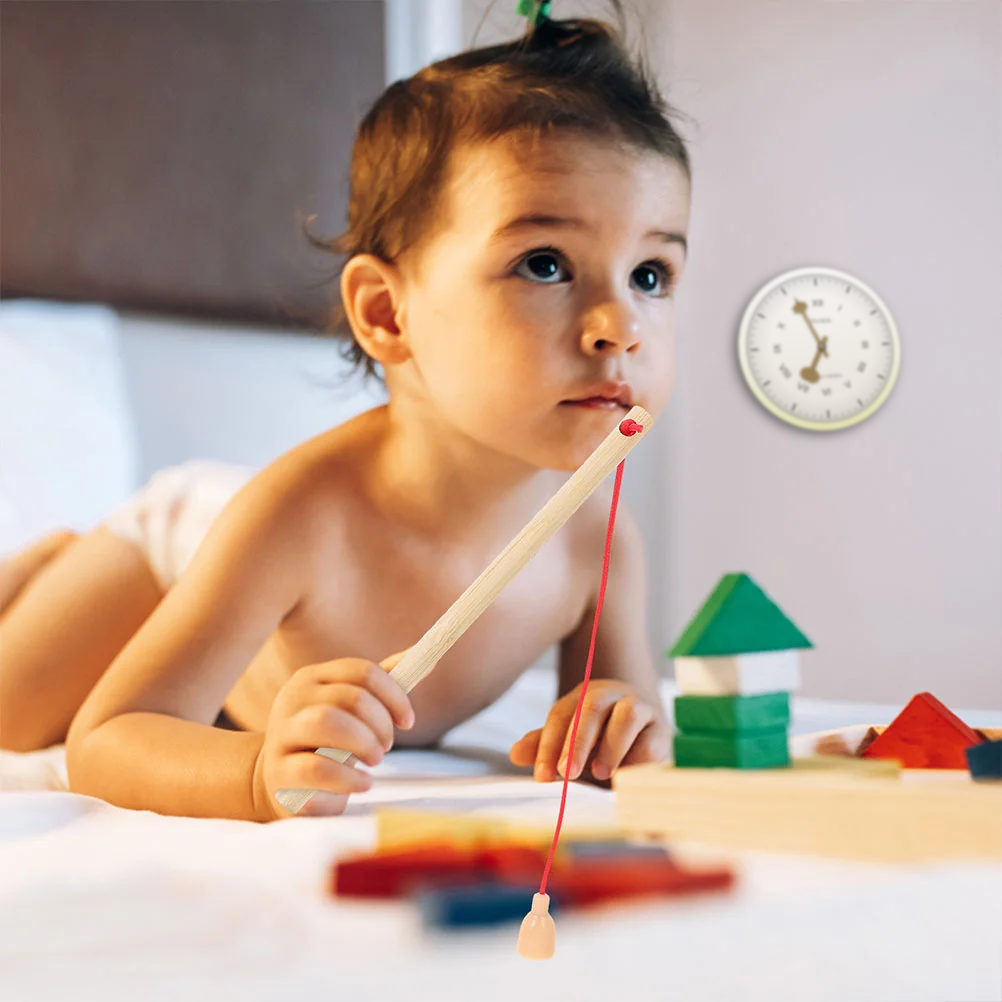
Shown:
6h56
